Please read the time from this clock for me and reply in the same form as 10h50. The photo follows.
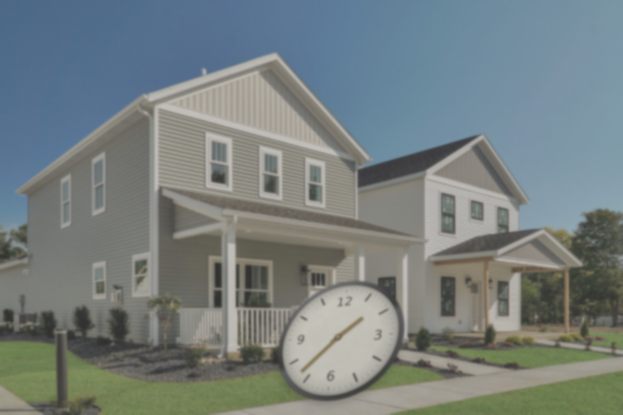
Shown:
1h37
